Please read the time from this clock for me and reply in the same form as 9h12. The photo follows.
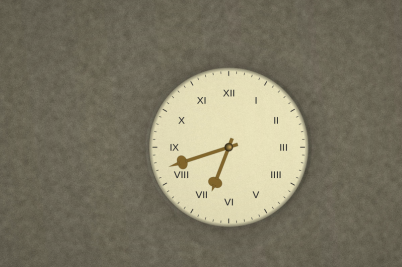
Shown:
6h42
